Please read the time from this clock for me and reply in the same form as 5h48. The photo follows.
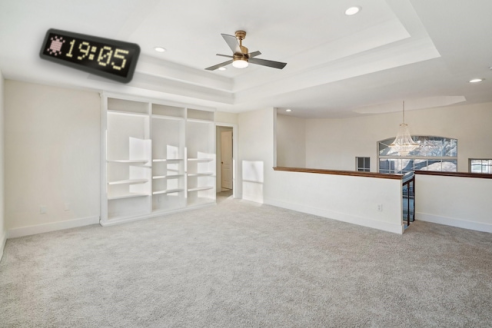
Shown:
19h05
